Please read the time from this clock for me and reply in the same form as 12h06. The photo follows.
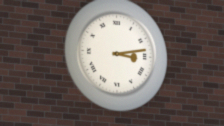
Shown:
3h13
